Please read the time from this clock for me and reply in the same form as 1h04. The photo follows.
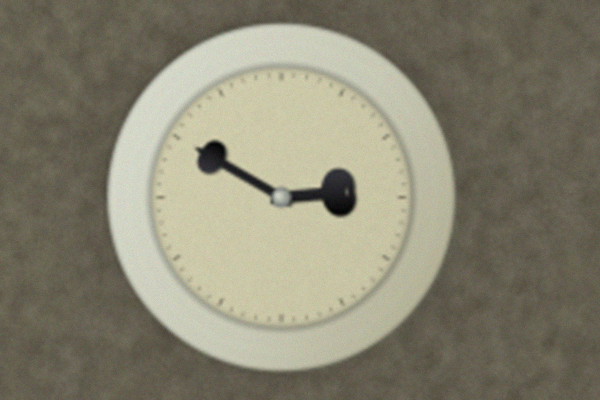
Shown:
2h50
